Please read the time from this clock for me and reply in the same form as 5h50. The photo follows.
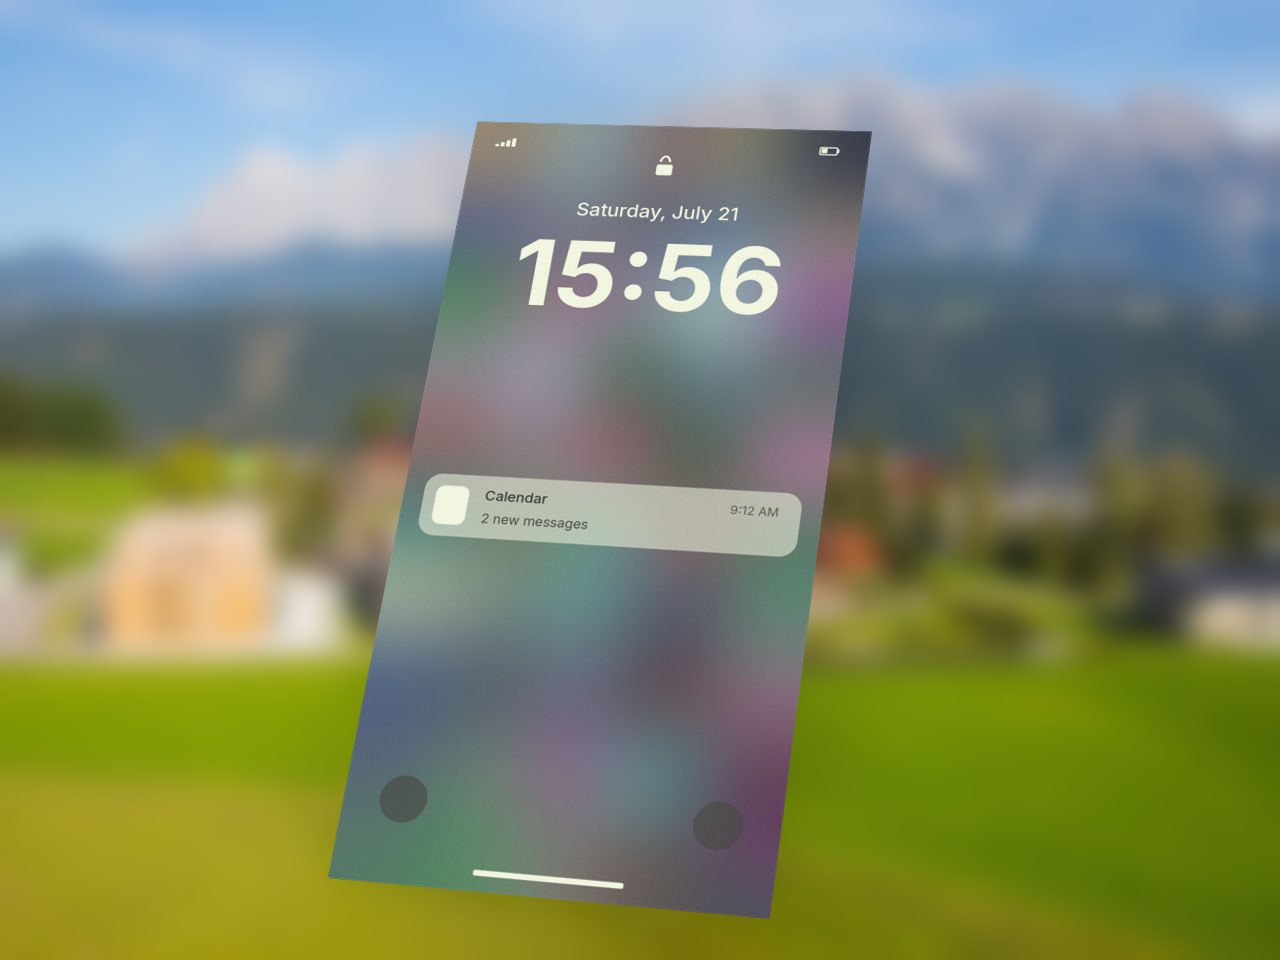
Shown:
15h56
